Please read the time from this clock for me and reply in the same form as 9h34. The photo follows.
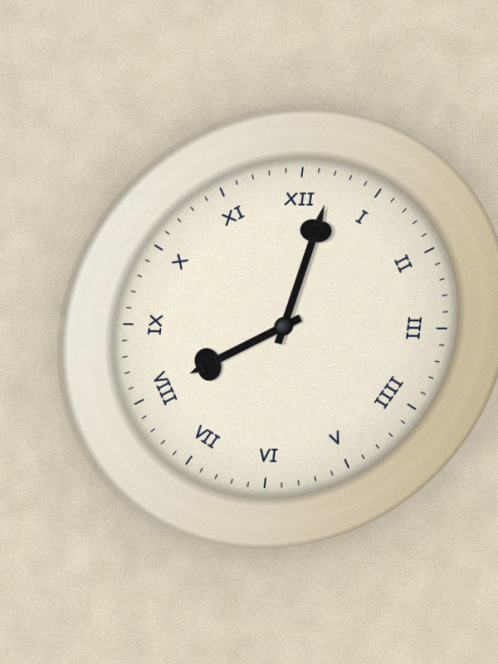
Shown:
8h02
